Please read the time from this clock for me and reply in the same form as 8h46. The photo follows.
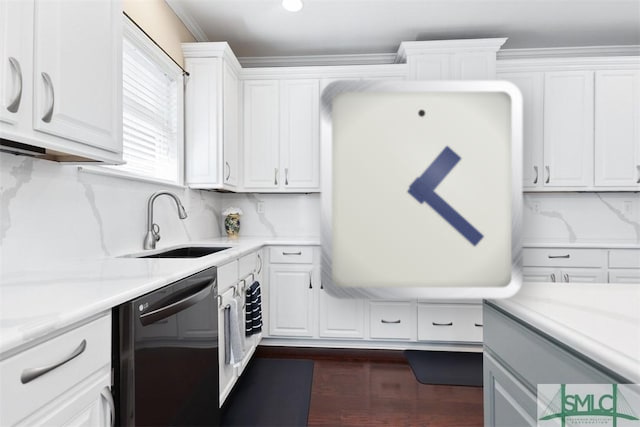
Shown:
1h22
